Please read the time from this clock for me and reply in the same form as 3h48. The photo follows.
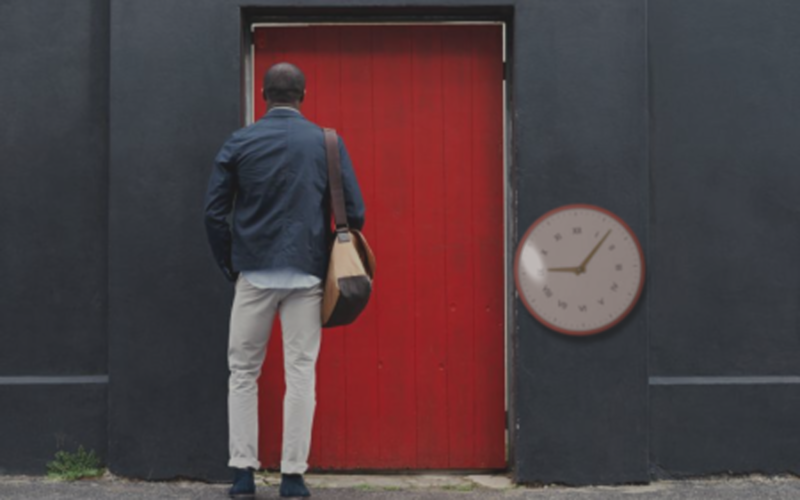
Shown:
9h07
